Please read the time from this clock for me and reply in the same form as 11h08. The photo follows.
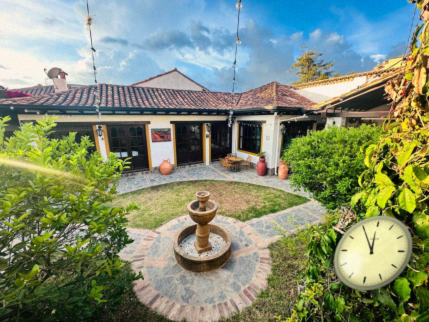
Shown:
11h55
